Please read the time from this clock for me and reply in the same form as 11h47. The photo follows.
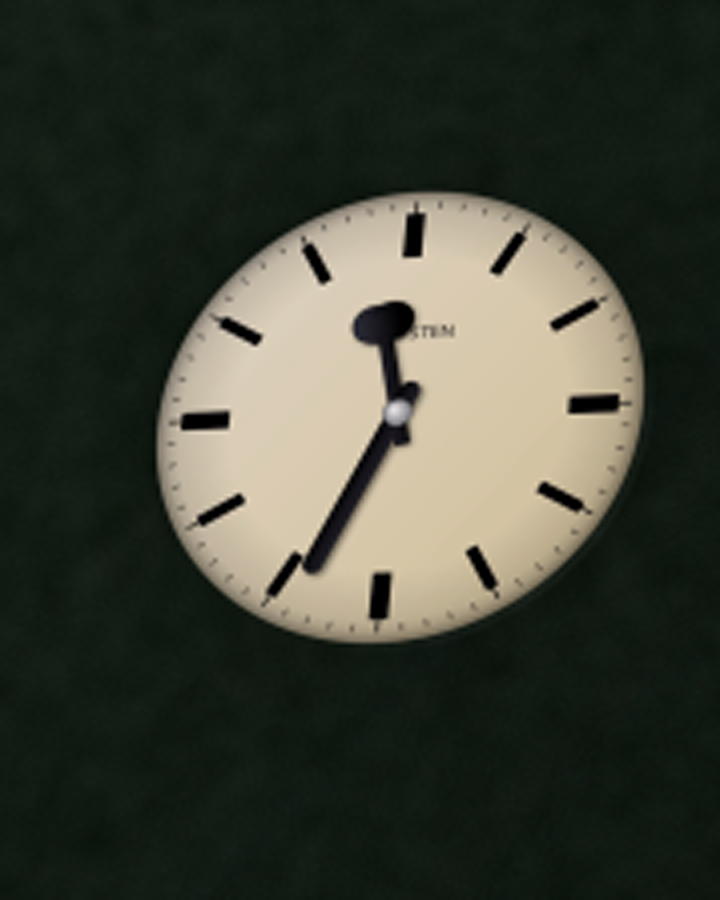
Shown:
11h34
